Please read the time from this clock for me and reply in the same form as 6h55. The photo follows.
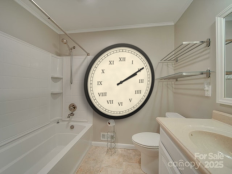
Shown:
2h10
